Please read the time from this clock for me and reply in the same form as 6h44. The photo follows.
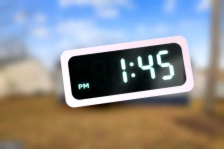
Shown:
1h45
